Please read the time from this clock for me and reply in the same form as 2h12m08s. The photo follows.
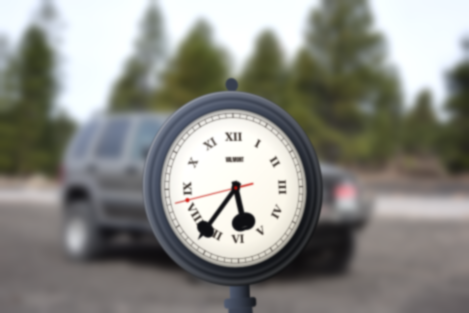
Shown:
5h36m43s
